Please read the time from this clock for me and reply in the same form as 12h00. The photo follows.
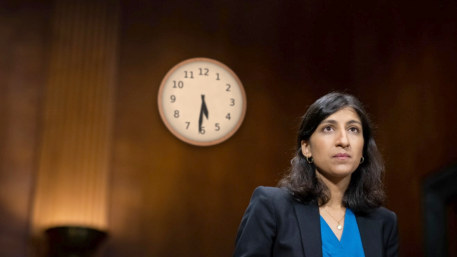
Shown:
5h31
